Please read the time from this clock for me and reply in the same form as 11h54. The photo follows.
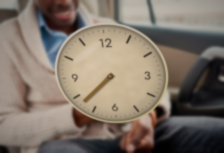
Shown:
7h38
